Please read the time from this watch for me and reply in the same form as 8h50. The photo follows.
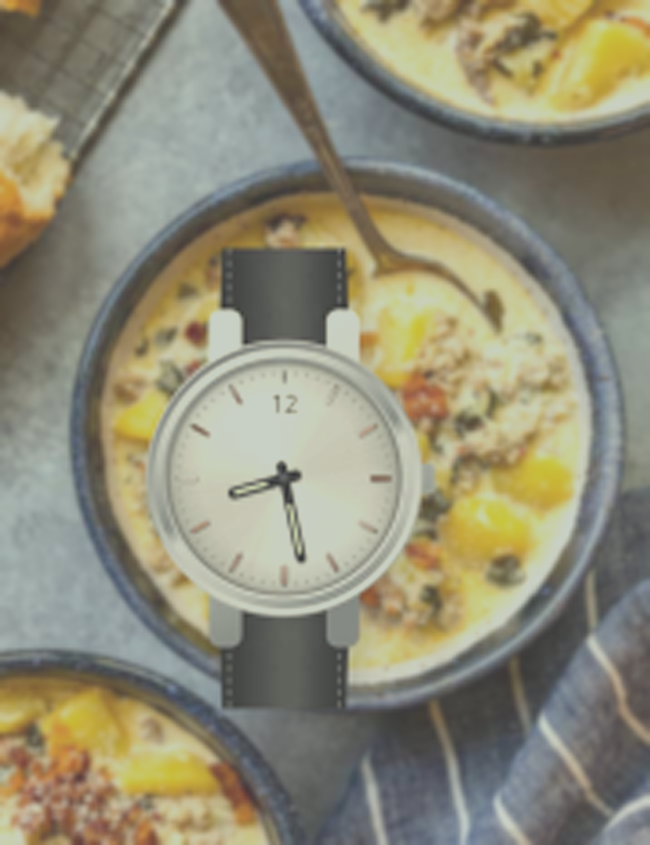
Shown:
8h28
